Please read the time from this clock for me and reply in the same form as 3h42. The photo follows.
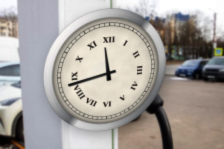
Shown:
11h43
